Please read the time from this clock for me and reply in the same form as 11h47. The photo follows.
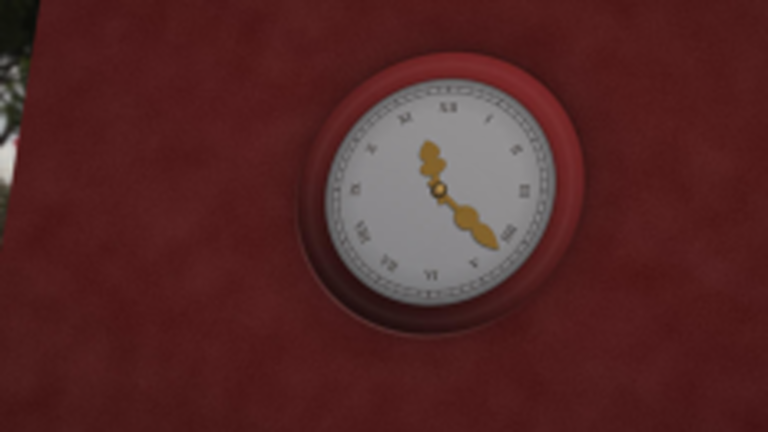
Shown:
11h22
